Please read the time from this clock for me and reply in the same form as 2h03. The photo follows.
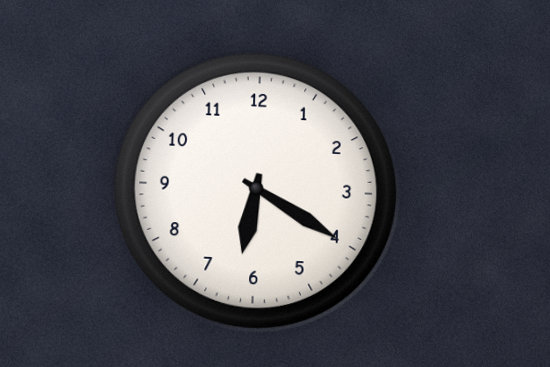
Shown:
6h20
